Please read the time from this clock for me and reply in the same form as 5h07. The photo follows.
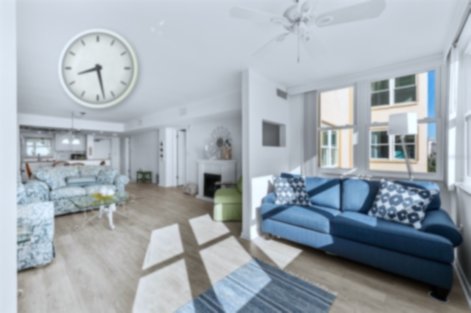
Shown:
8h28
